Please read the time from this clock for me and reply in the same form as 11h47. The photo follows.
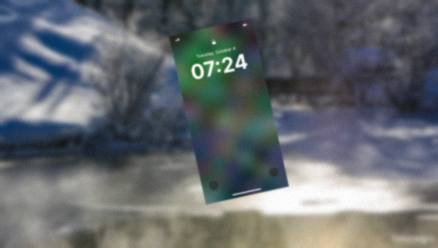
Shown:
7h24
